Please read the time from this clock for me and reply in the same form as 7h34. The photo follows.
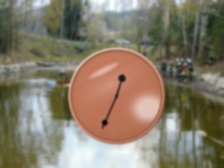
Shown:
12h34
